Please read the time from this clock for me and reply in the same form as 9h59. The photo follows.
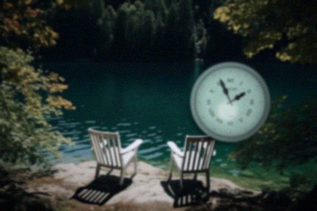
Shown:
1h56
